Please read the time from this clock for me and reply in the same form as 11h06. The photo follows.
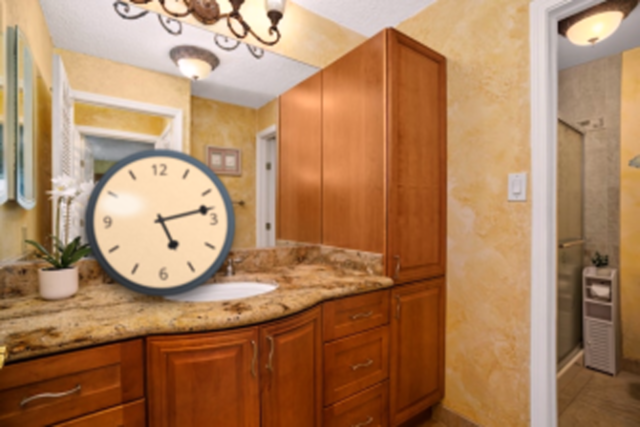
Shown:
5h13
